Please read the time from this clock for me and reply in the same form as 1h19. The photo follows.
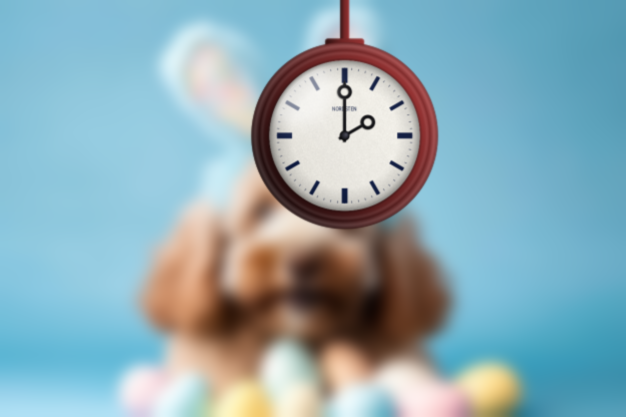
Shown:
2h00
